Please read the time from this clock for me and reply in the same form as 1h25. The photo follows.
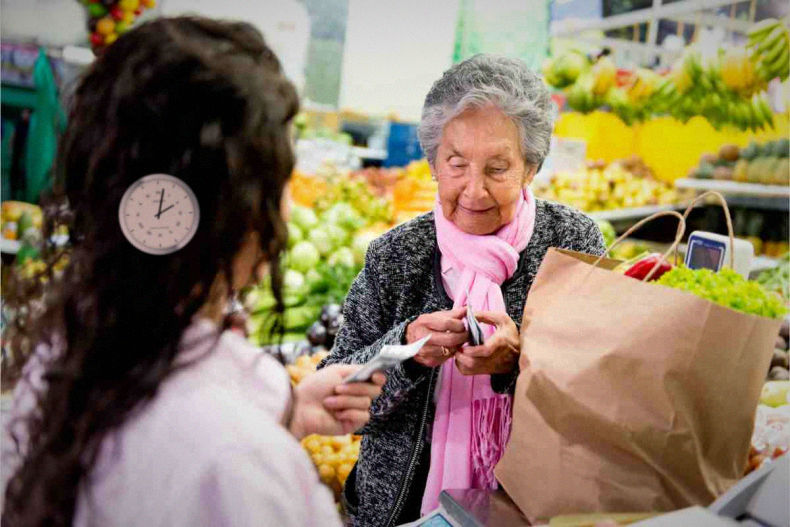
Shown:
2h02
